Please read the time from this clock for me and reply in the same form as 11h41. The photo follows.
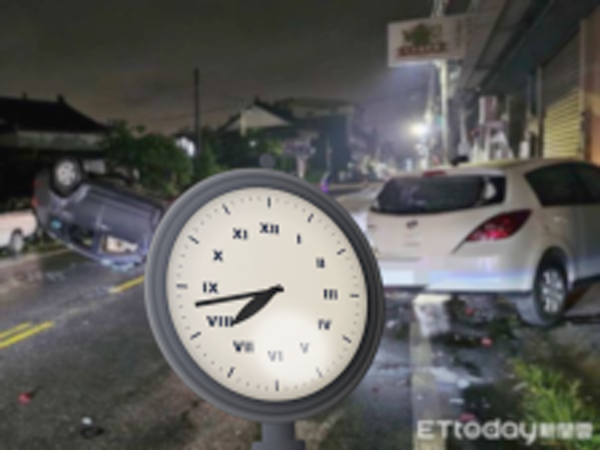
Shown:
7h43
